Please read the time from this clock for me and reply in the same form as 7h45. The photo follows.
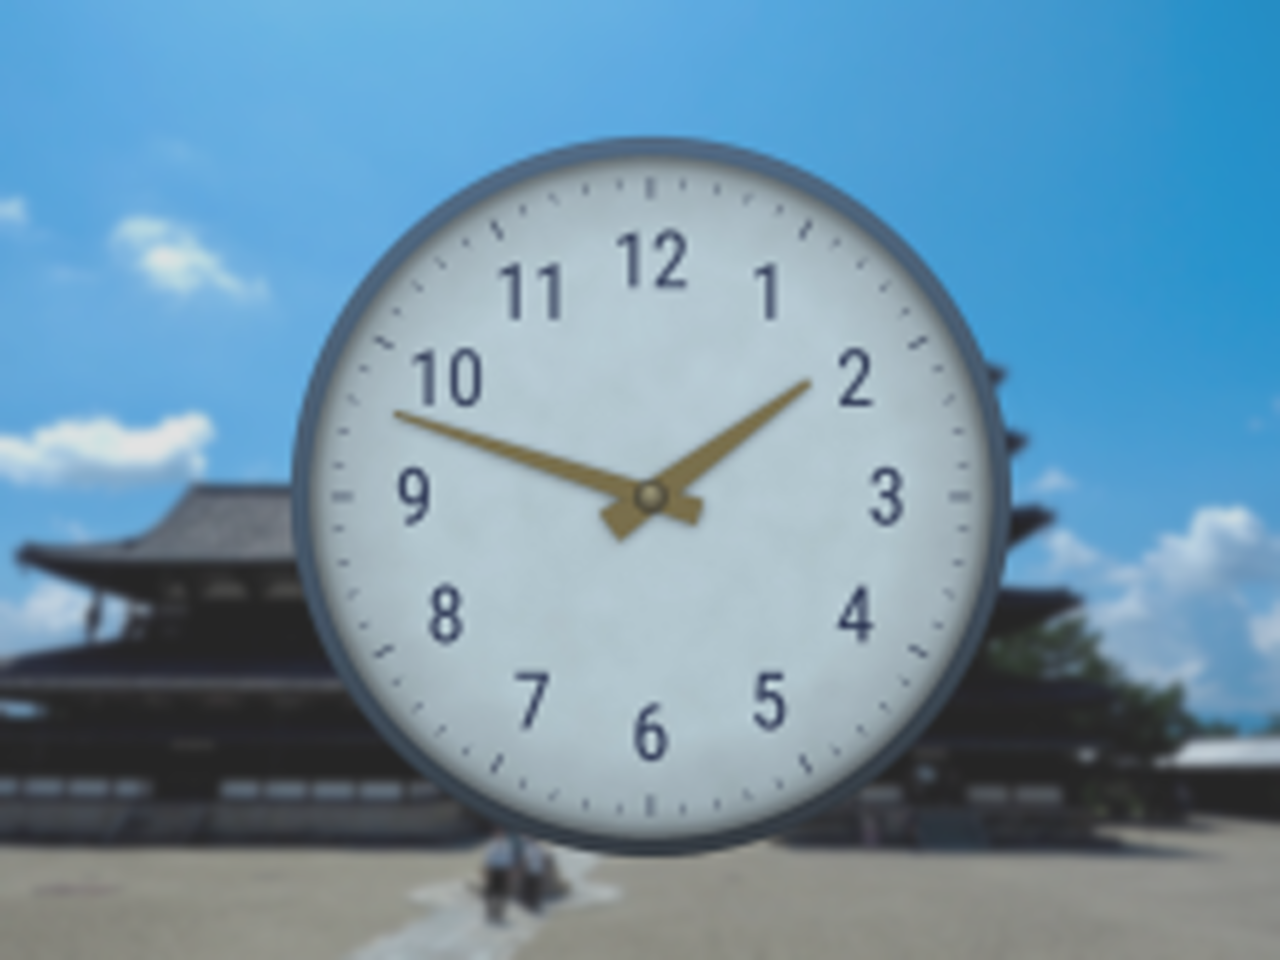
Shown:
1h48
